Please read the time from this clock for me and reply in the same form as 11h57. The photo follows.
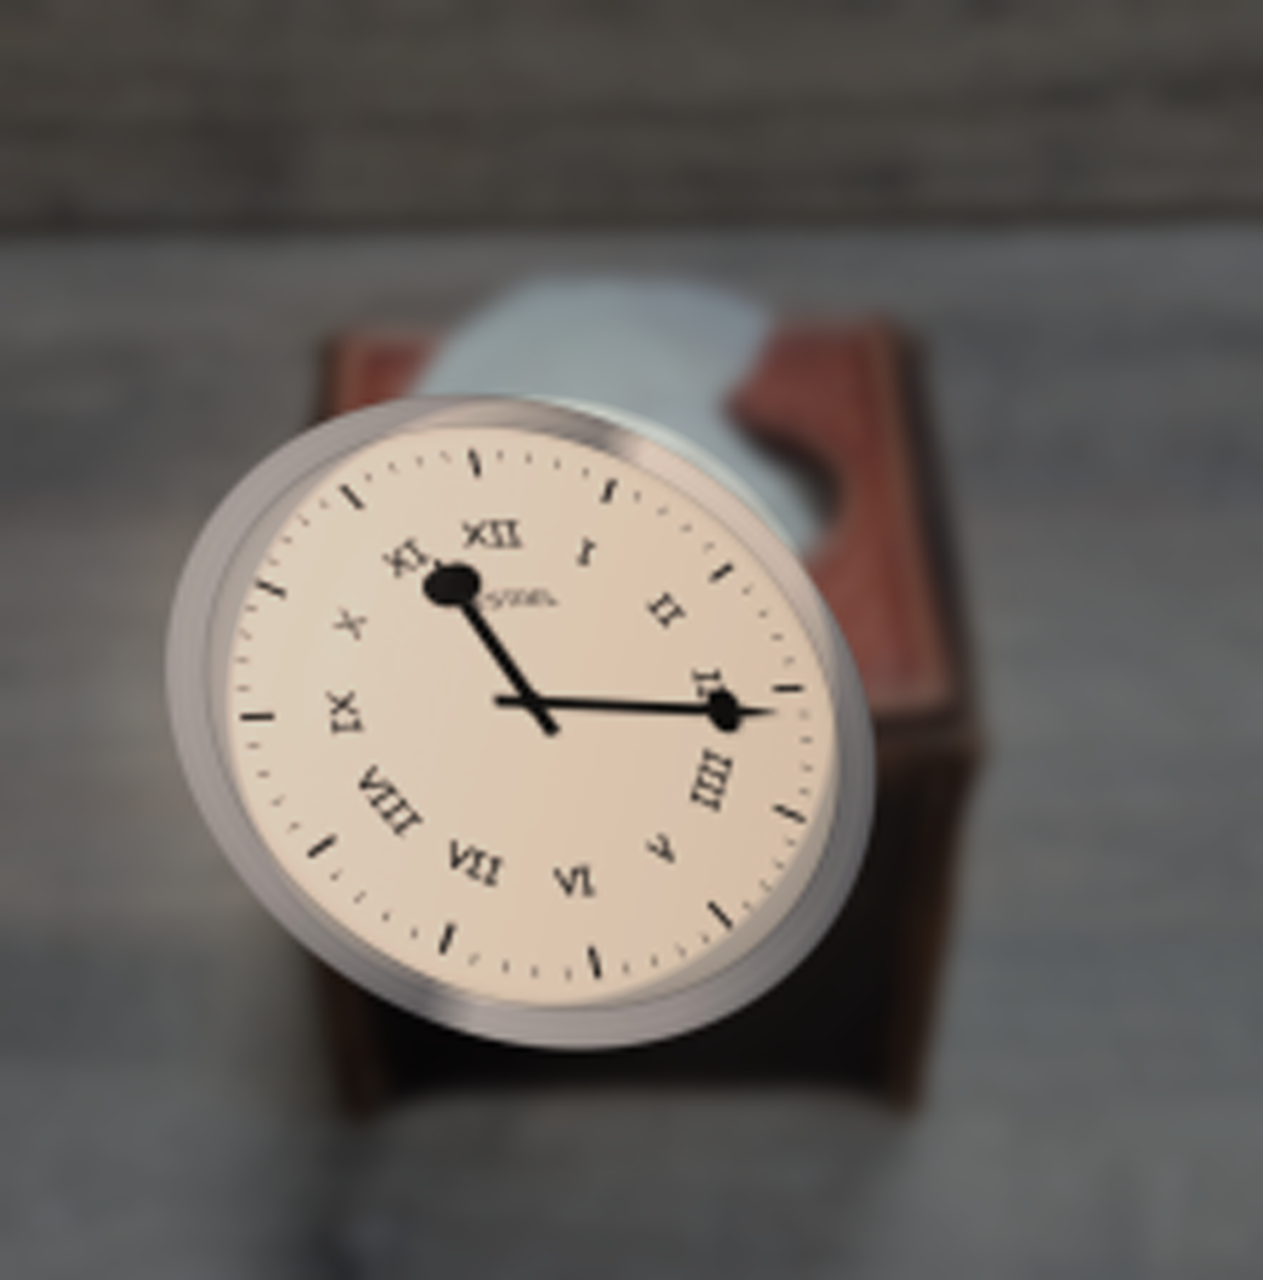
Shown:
11h16
